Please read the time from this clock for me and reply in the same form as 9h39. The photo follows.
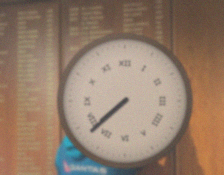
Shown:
7h38
